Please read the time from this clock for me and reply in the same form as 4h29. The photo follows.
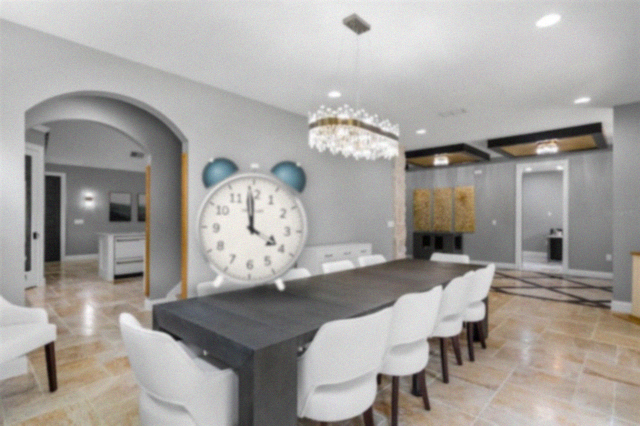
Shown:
3h59
